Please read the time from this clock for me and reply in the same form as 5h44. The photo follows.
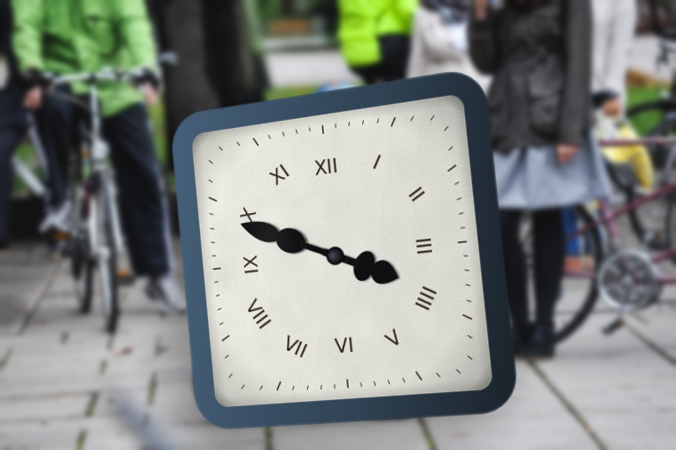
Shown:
3h49
